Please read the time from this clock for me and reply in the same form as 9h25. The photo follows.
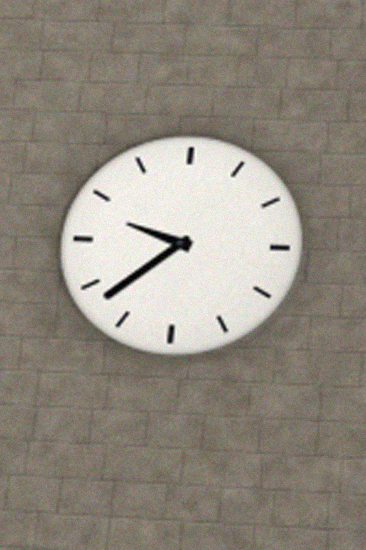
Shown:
9h38
